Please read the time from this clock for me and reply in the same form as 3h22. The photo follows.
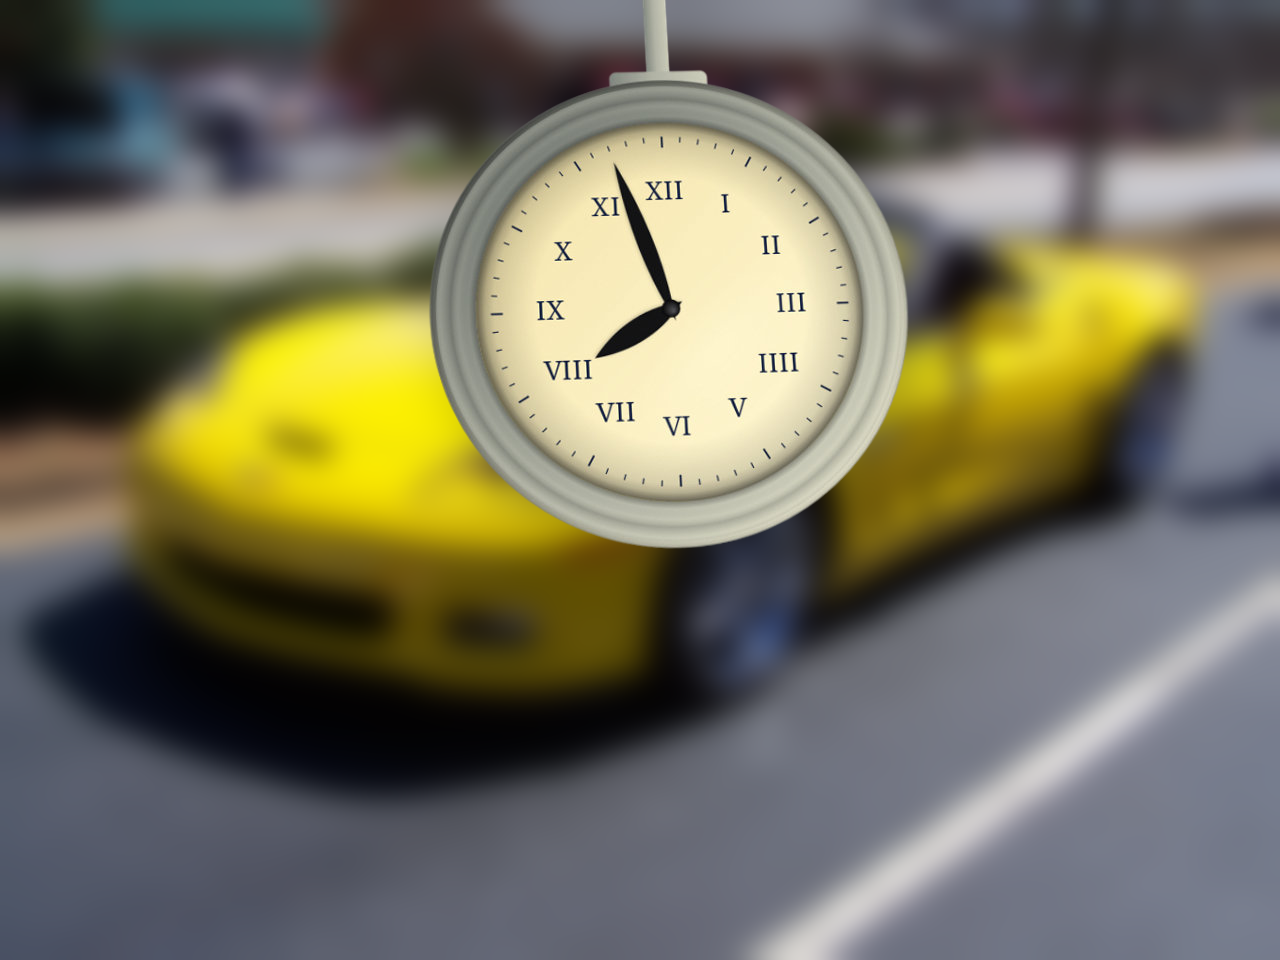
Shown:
7h57
